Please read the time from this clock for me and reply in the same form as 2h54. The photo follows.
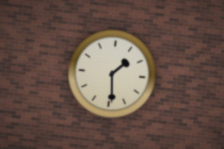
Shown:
1h29
